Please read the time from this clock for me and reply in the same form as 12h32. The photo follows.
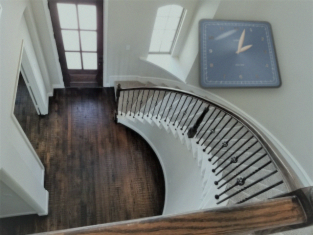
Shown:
2h03
